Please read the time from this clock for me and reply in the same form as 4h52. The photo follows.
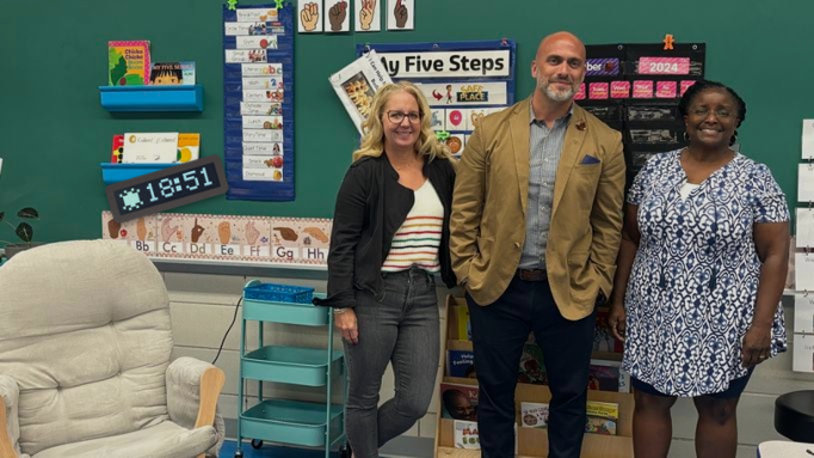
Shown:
18h51
